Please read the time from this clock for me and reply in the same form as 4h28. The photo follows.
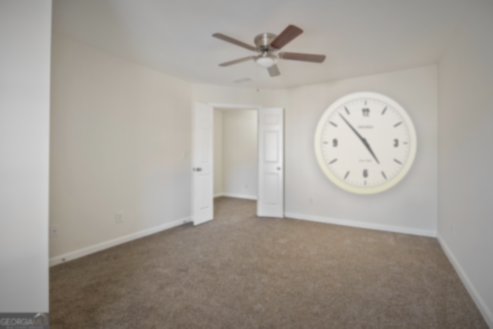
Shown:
4h53
